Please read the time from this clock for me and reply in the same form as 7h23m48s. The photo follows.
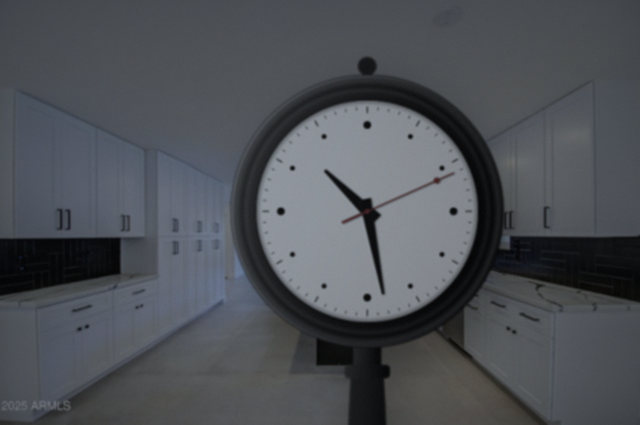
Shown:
10h28m11s
